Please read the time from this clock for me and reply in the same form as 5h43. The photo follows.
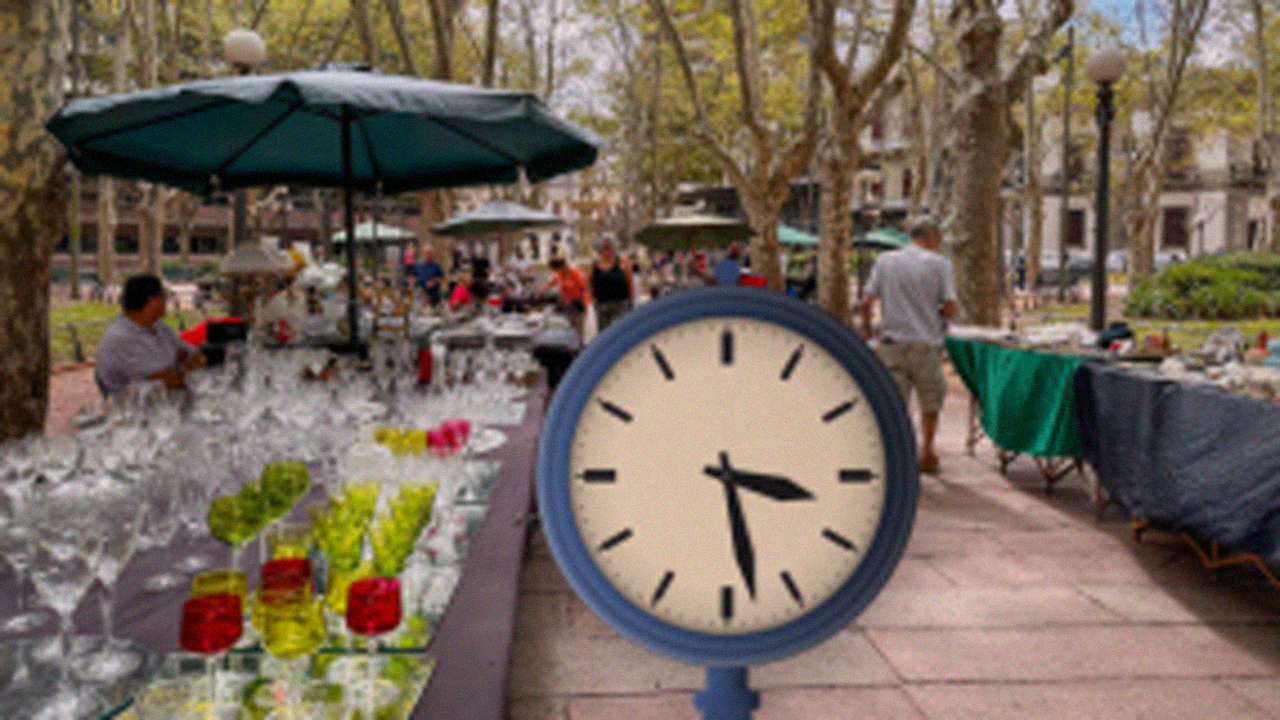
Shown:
3h28
